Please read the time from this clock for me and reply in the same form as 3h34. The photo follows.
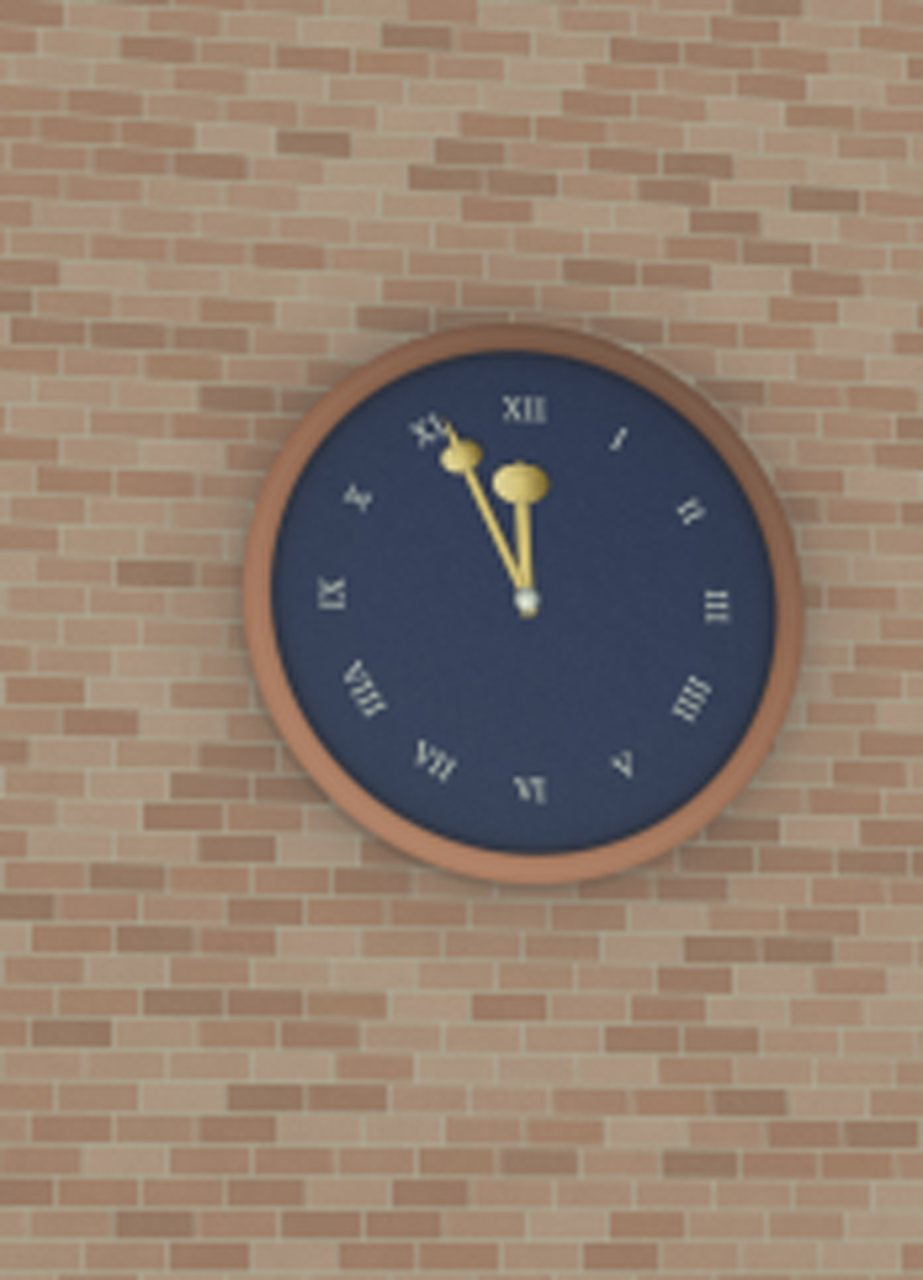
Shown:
11h56
